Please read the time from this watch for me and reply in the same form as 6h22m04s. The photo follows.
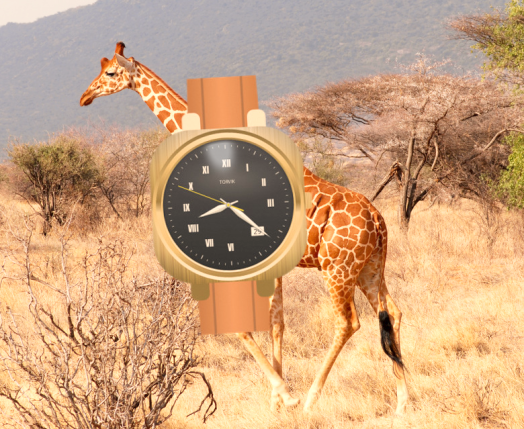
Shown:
8h21m49s
